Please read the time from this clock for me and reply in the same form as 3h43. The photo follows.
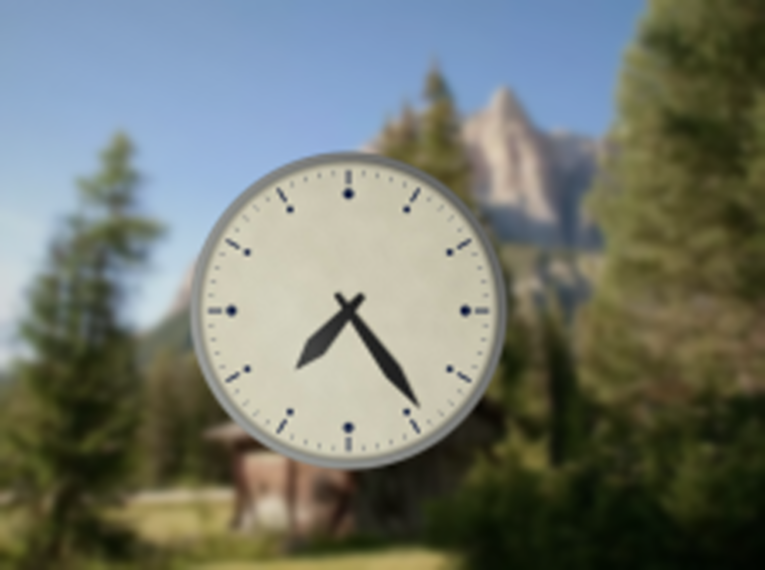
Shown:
7h24
